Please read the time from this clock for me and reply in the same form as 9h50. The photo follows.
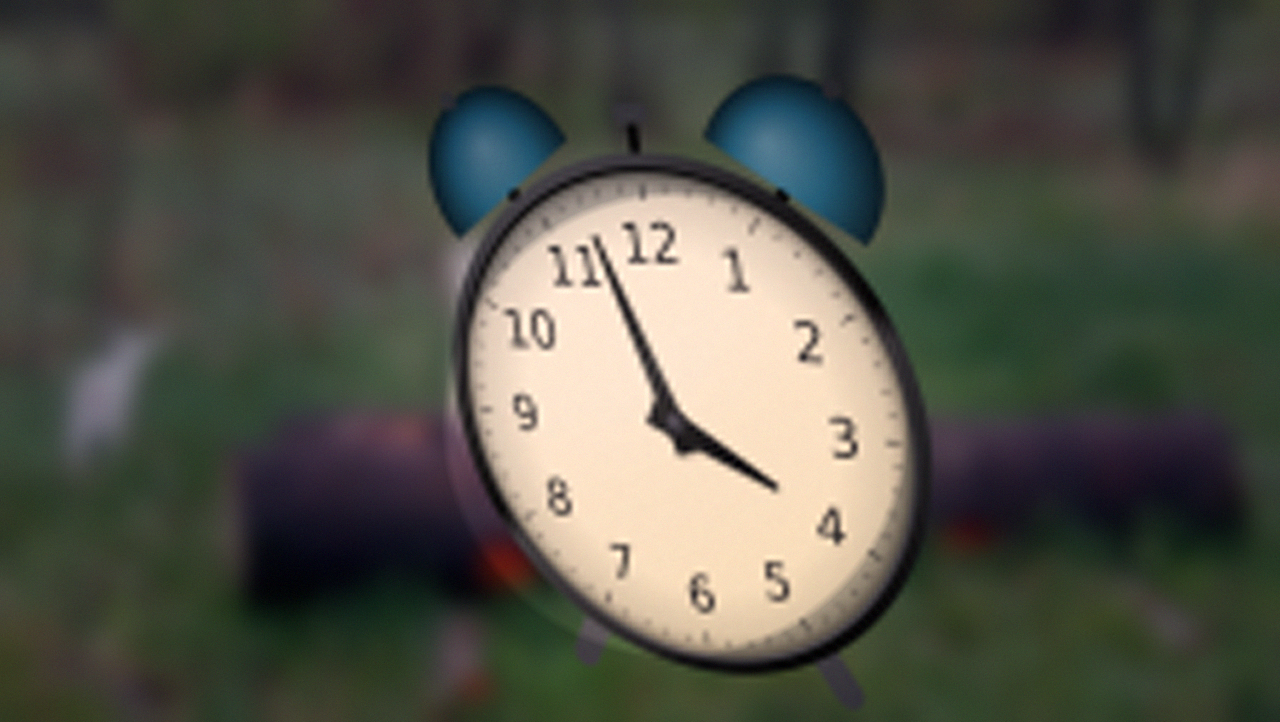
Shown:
3h57
